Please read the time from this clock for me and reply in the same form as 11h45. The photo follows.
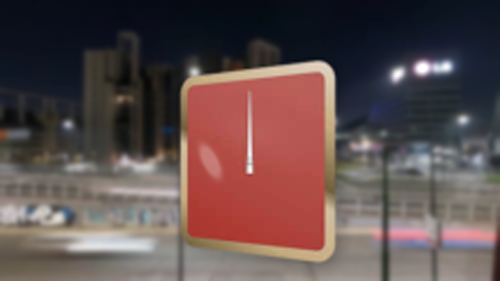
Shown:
12h00
